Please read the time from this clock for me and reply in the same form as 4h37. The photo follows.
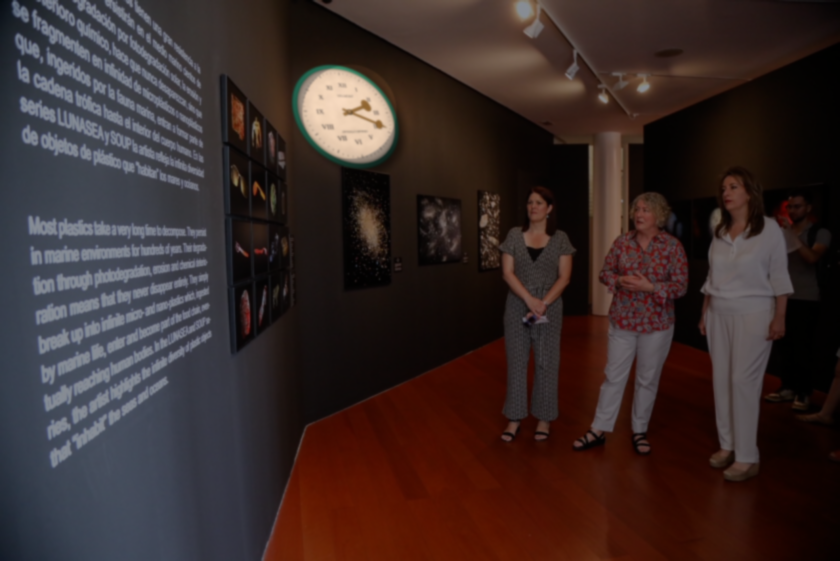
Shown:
2h19
